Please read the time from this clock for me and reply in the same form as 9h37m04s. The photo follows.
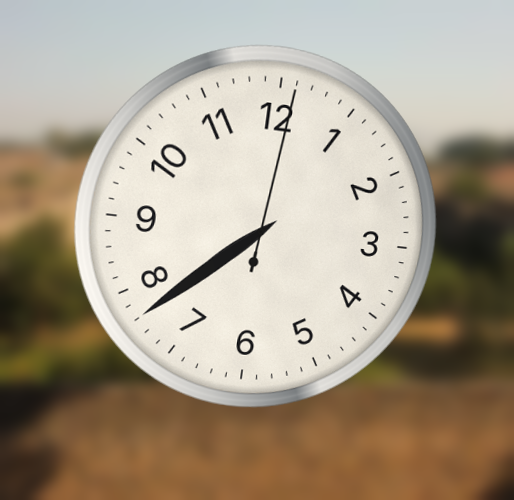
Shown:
7h38m01s
